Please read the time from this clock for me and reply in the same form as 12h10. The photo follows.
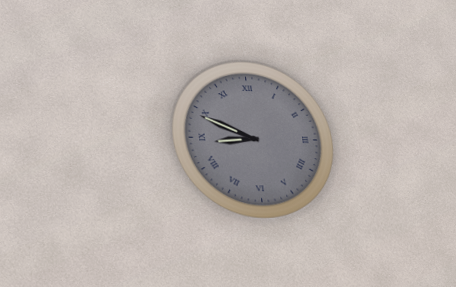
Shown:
8h49
